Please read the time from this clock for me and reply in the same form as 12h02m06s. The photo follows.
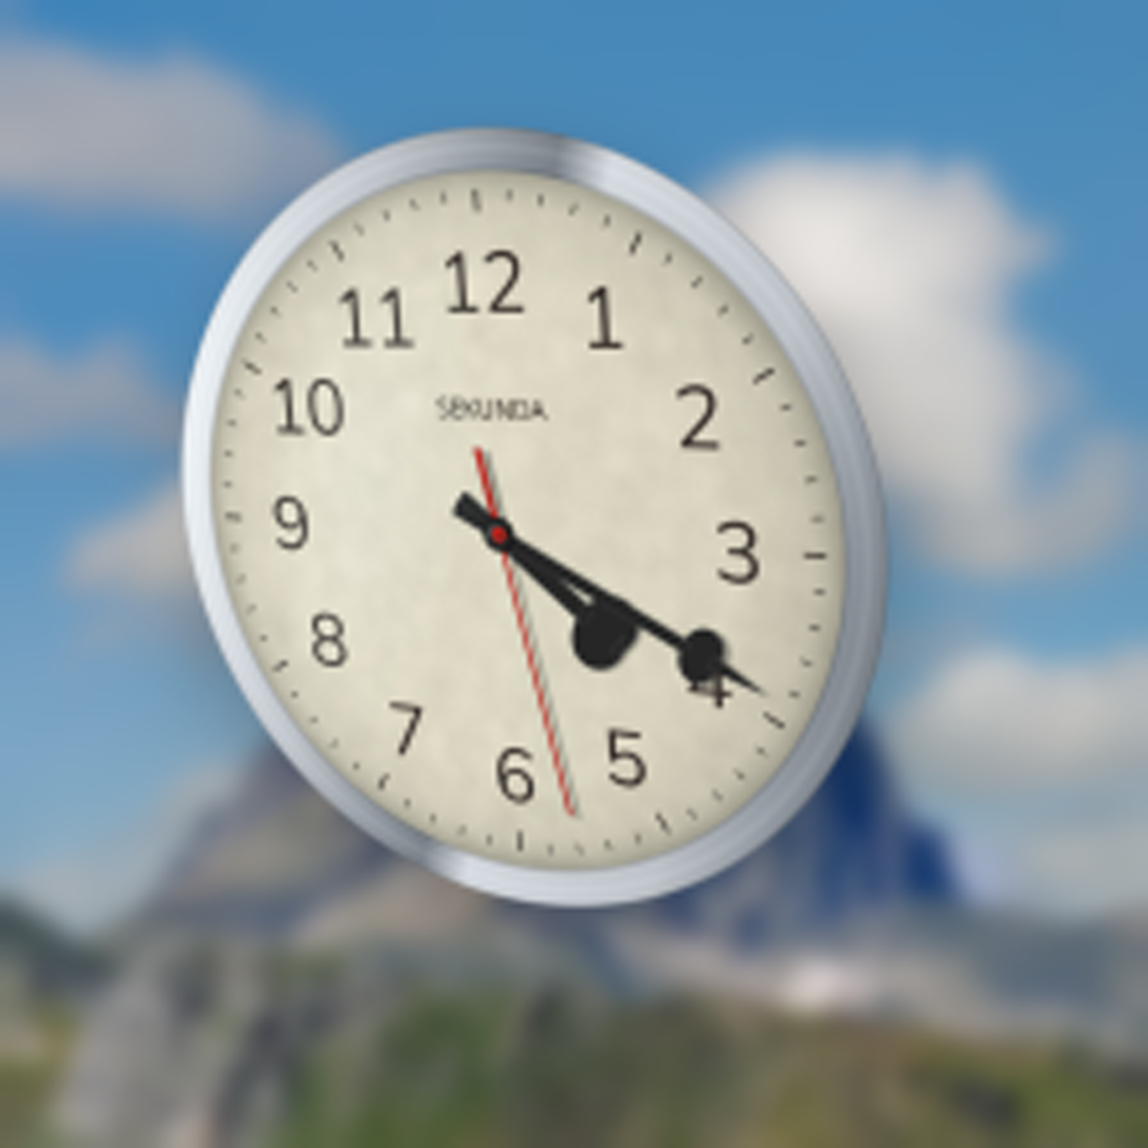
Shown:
4h19m28s
